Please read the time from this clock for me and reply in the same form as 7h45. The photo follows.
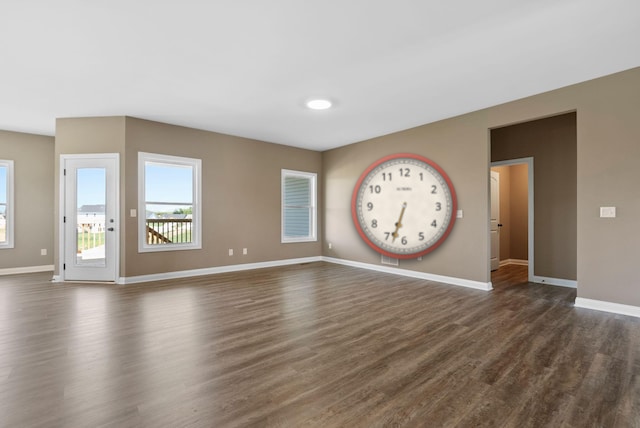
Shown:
6h33
